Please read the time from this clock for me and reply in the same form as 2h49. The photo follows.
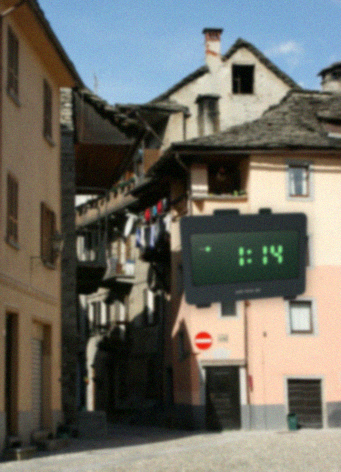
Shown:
1h14
